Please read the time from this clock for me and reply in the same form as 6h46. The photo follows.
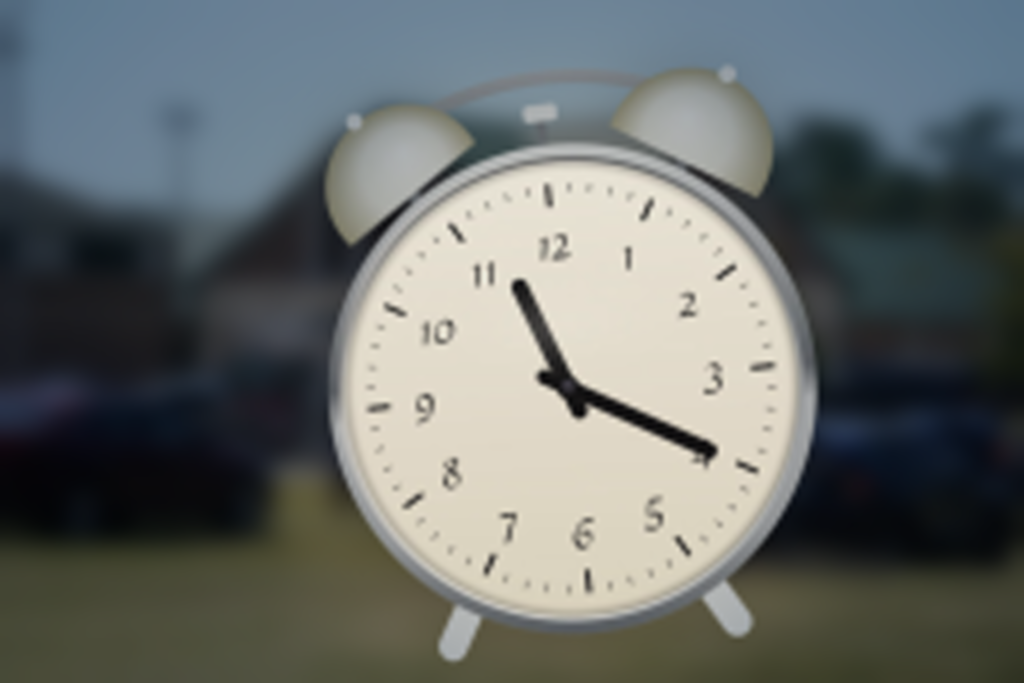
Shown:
11h20
